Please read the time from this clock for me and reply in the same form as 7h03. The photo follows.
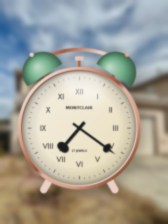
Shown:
7h21
